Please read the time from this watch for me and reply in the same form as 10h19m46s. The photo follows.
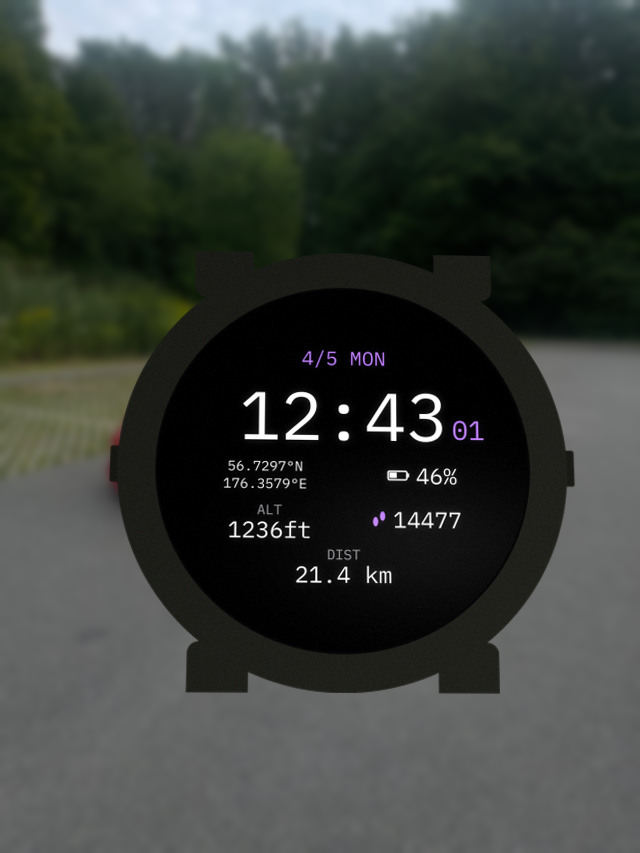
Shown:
12h43m01s
